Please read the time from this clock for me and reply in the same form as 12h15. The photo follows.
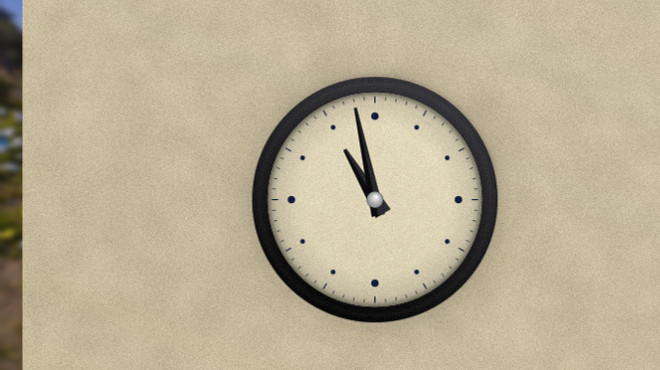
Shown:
10h58
